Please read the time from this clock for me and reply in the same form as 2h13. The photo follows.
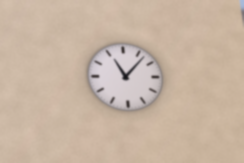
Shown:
11h07
